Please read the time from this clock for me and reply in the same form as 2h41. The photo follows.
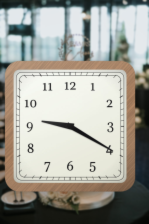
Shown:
9h20
